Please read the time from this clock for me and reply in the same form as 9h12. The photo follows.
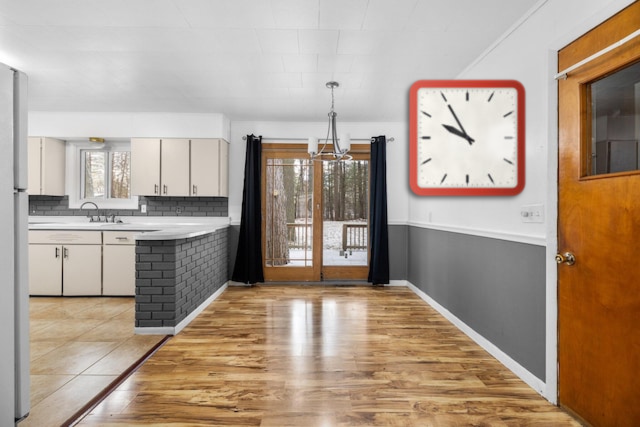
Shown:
9h55
